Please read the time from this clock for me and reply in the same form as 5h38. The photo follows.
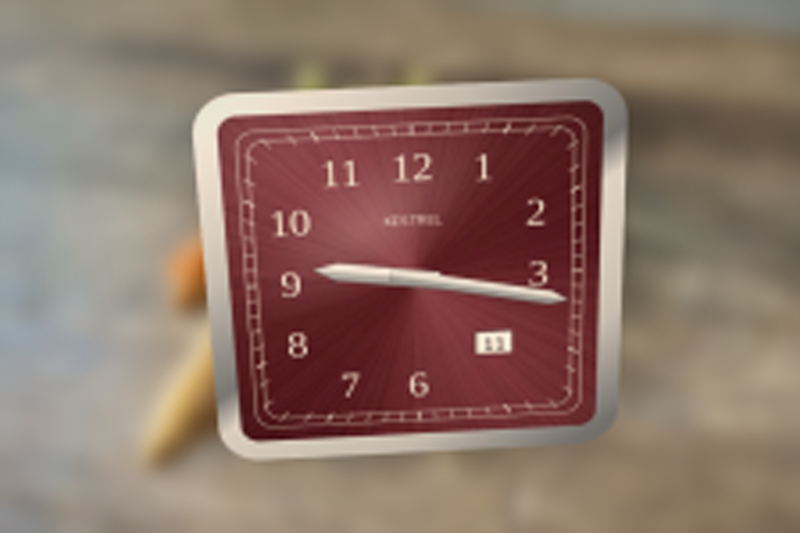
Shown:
9h17
